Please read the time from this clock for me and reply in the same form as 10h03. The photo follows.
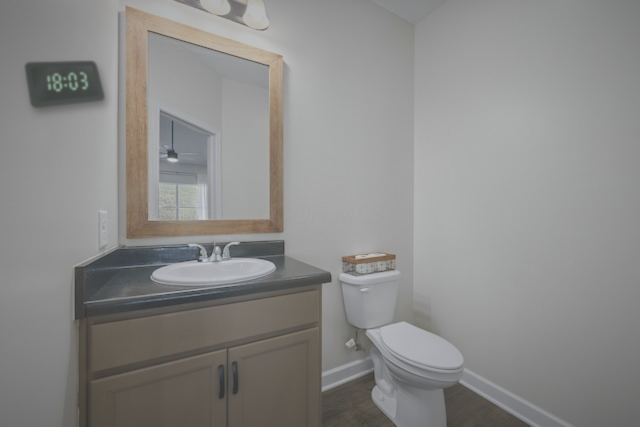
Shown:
18h03
